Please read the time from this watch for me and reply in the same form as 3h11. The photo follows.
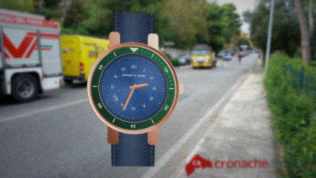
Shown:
2h34
